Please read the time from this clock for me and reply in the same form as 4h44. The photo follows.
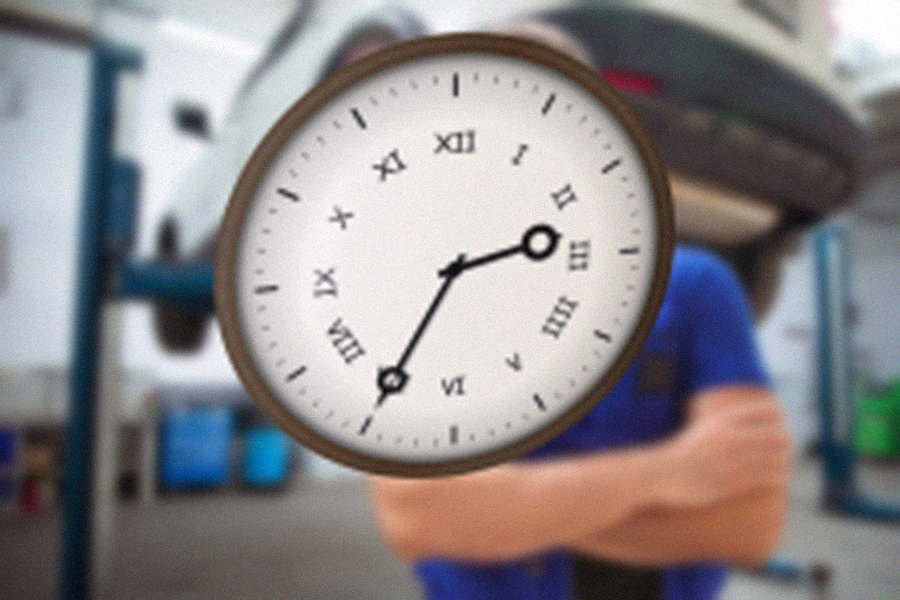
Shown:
2h35
